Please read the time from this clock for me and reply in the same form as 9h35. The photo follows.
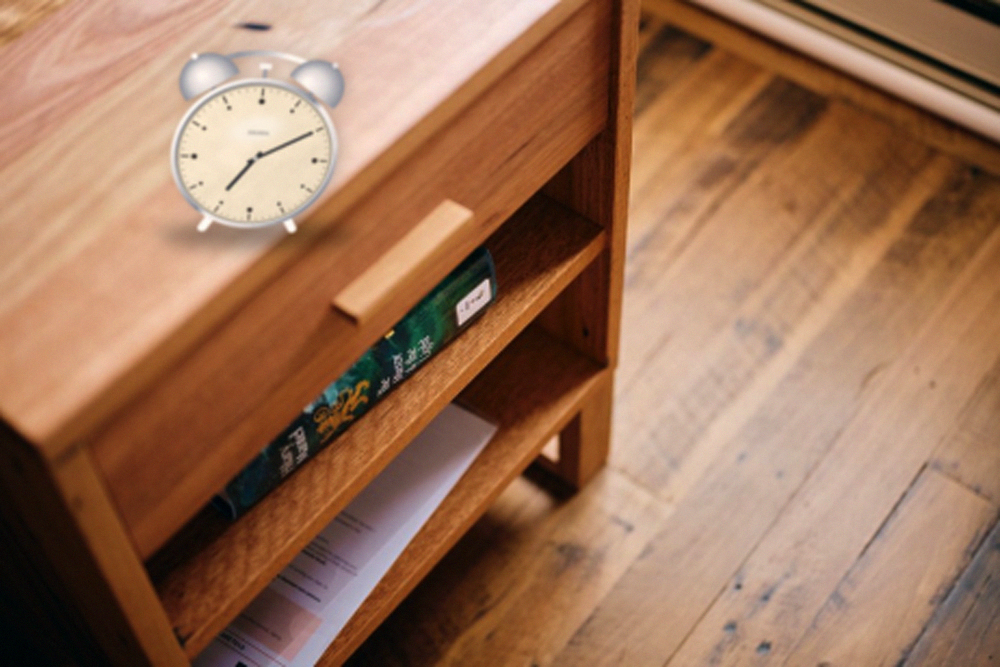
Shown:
7h10
